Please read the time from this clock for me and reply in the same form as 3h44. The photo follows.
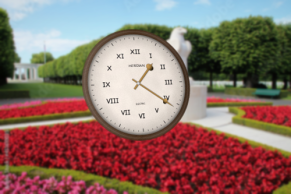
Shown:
1h21
